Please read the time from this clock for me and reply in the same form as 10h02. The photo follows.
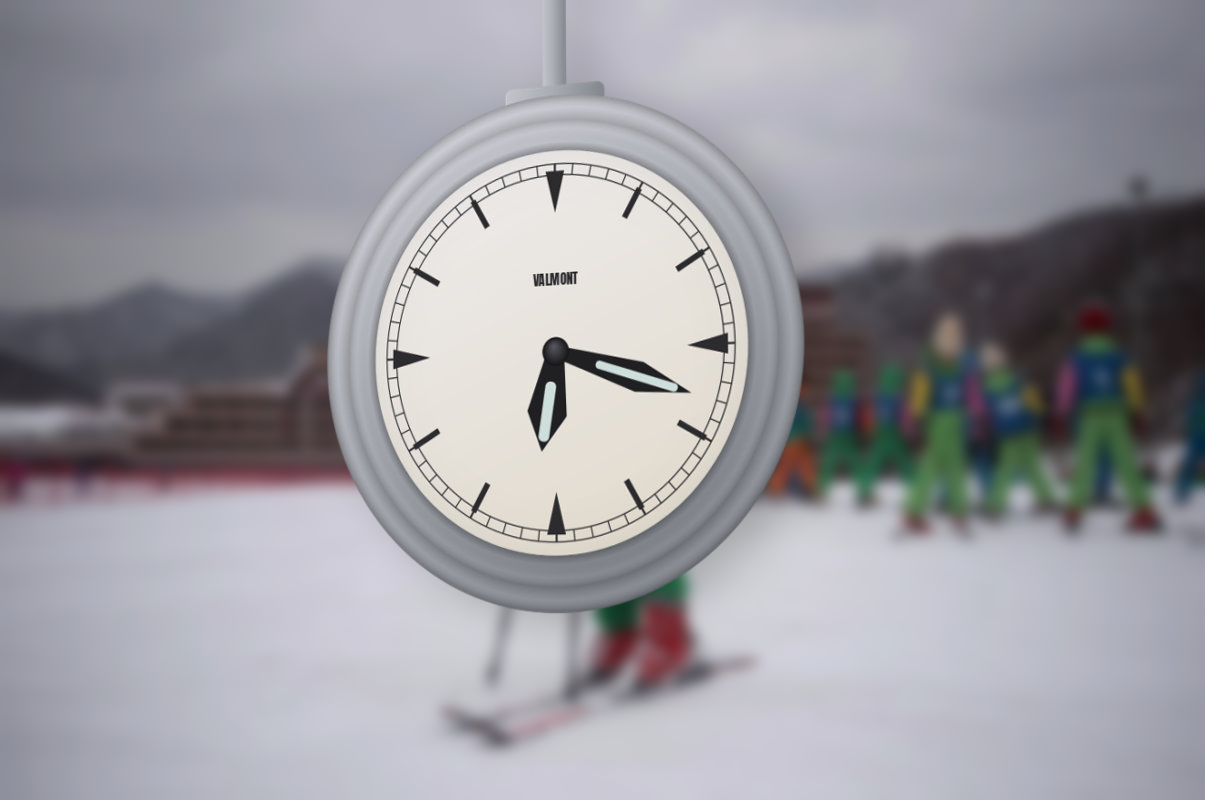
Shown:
6h18
